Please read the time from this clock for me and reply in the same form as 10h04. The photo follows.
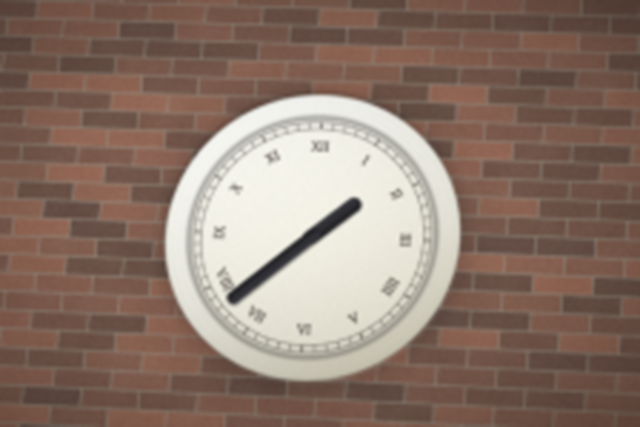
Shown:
1h38
